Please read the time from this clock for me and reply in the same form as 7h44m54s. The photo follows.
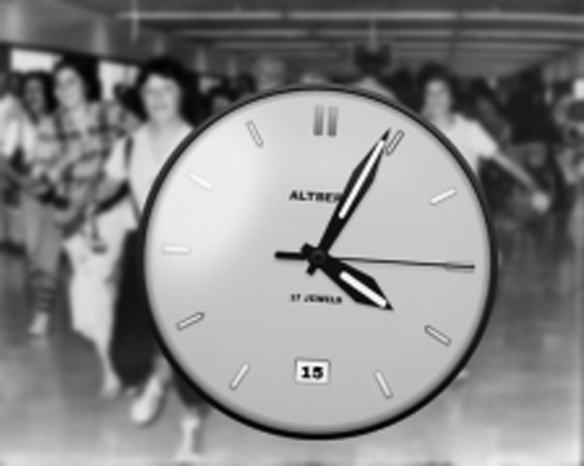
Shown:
4h04m15s
